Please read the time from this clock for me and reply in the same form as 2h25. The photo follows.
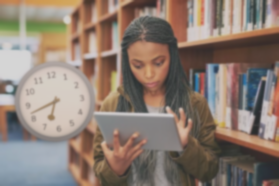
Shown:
6h42
